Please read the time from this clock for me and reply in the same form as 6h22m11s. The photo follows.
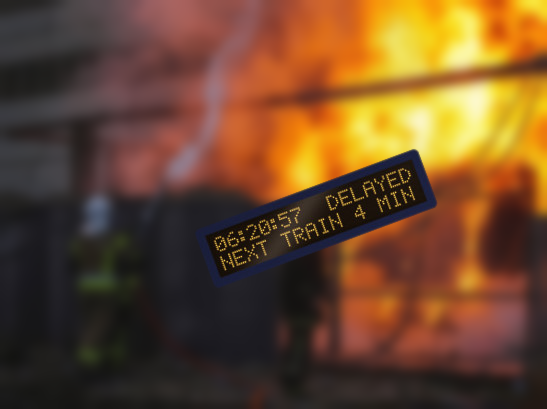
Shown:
6h20m57s
